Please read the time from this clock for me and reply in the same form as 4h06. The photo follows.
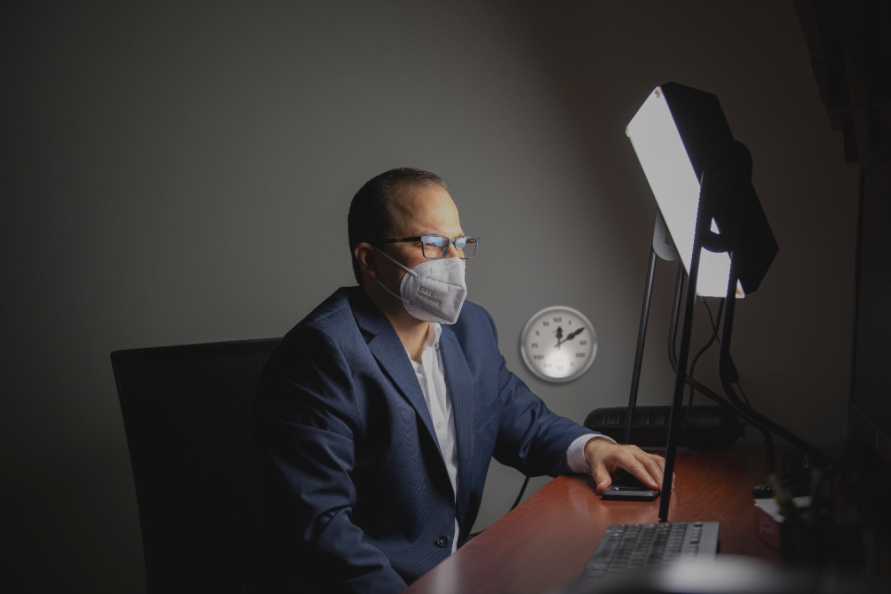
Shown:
12h10
